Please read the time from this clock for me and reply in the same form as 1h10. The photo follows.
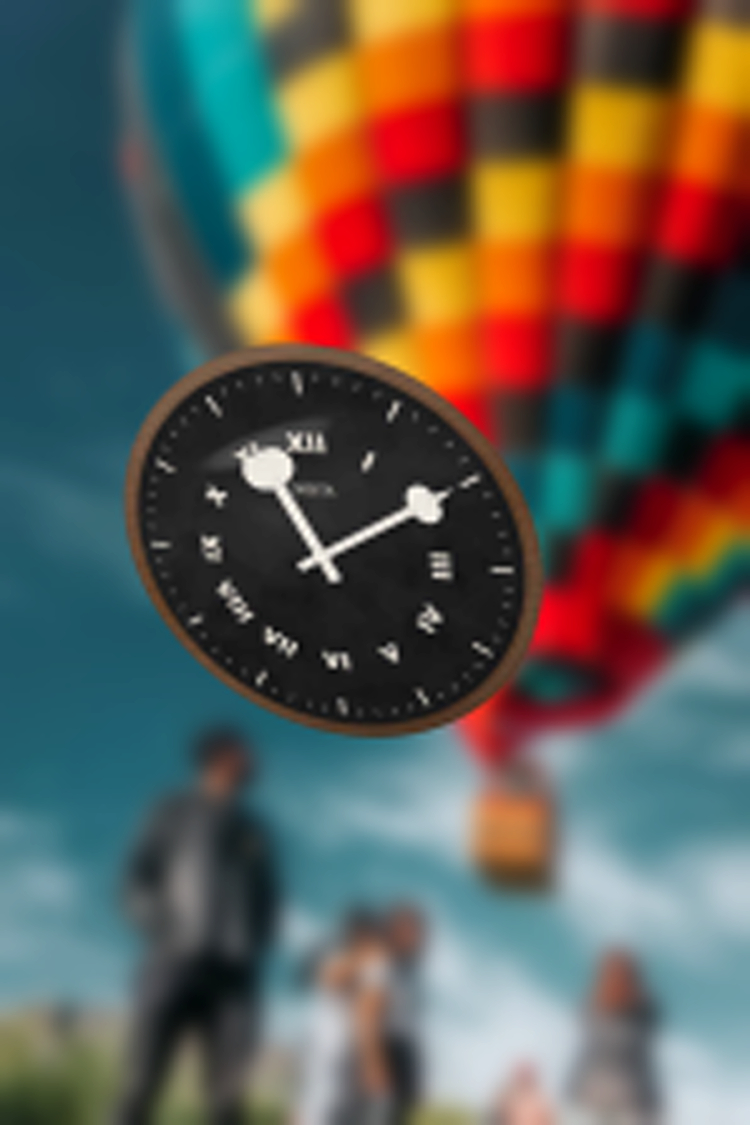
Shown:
11h10
